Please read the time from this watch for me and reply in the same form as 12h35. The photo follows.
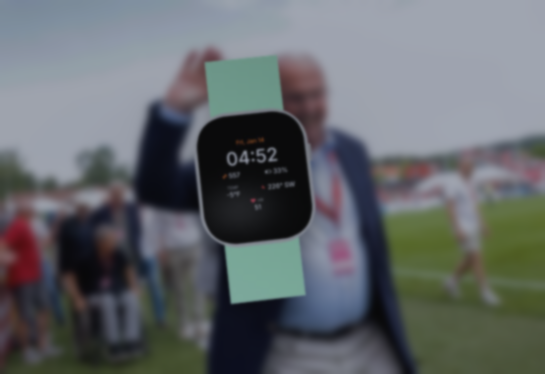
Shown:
4h52
